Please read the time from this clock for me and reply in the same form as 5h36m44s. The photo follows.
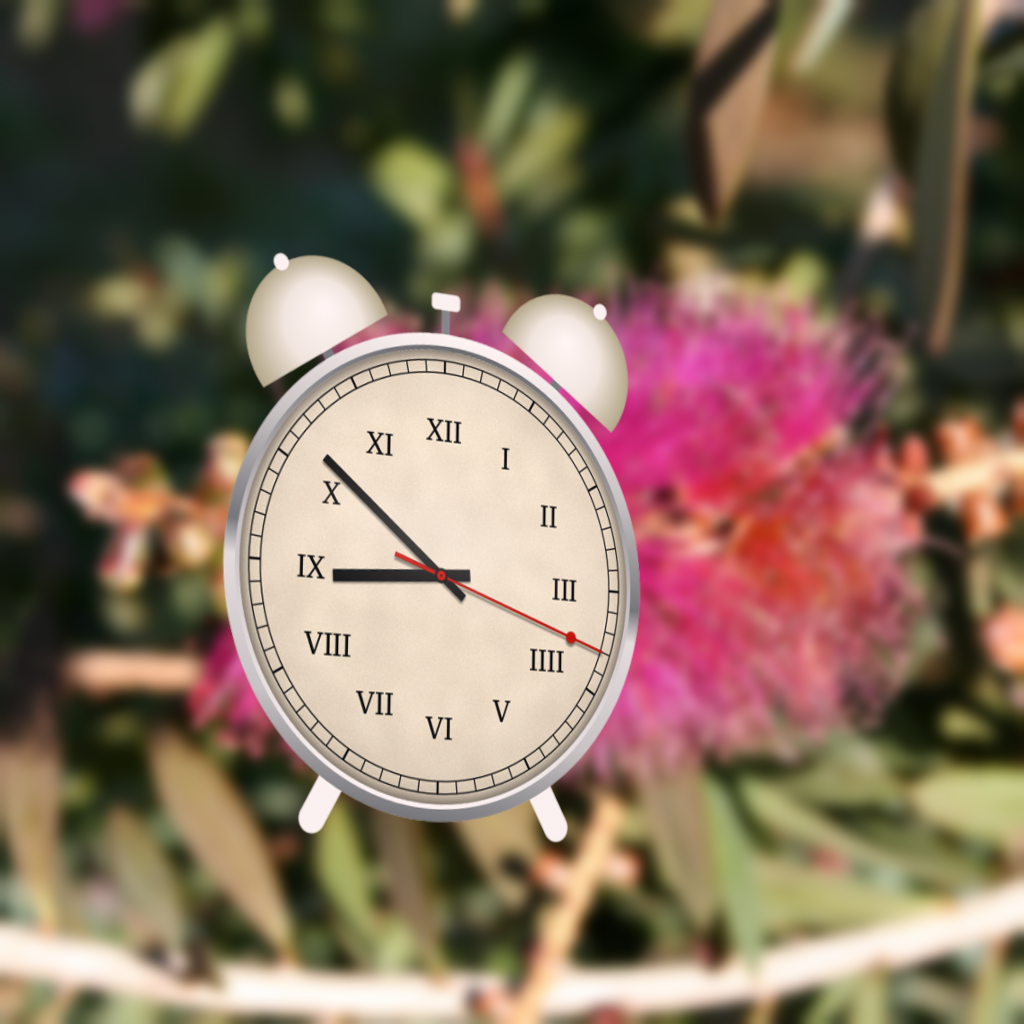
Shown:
8h51m18s
